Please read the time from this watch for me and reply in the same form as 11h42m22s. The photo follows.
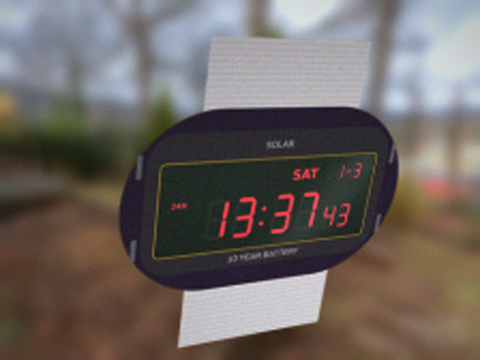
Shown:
13h37m43s
